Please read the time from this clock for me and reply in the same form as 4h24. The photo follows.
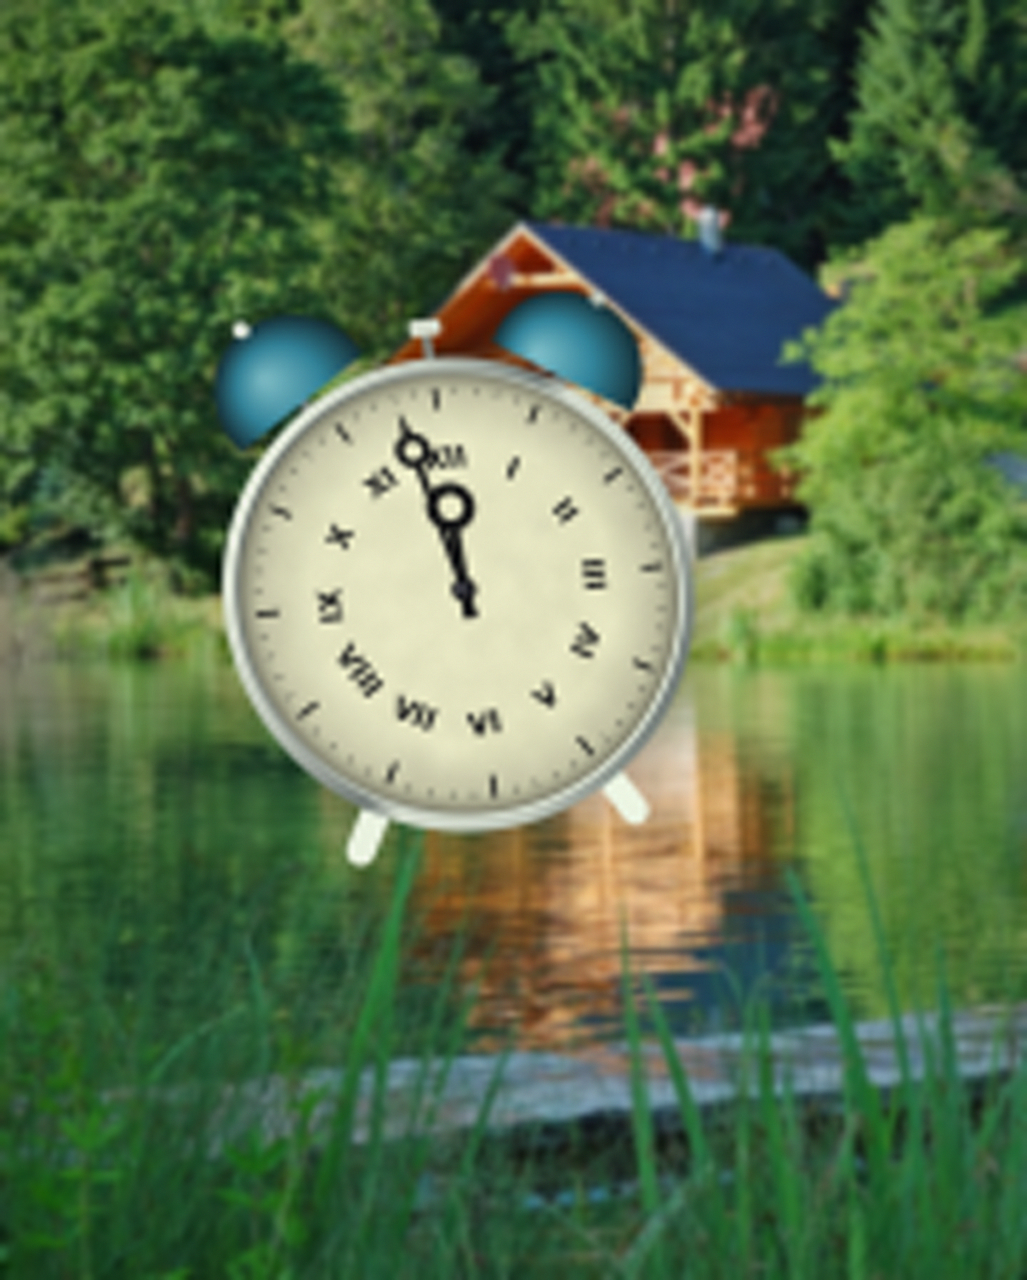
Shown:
11h58
